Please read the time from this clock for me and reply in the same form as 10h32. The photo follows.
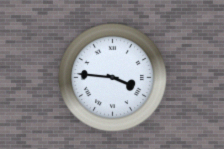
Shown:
3h46
